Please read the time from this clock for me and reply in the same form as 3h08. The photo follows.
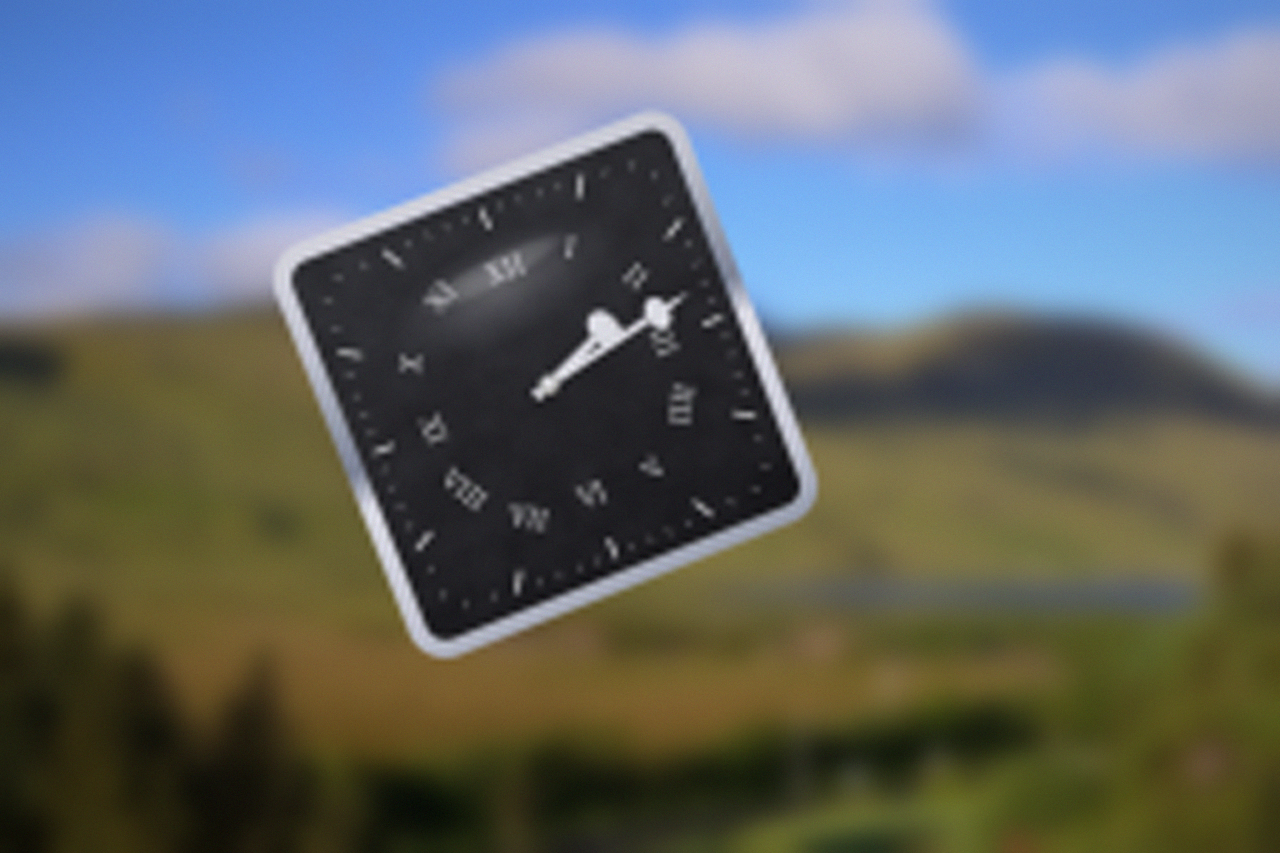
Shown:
2h13
